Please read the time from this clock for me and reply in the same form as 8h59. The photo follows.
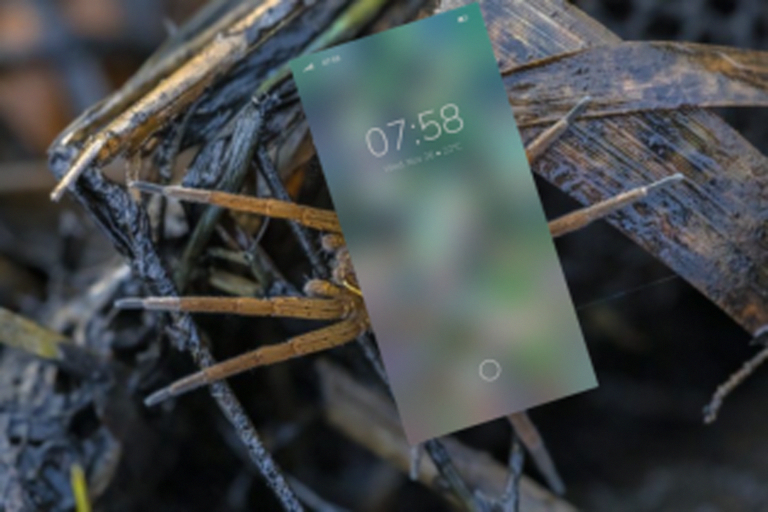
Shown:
7h58
